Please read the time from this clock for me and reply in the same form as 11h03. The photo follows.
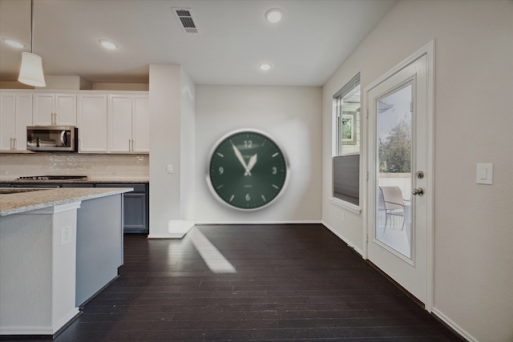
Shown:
12h55
